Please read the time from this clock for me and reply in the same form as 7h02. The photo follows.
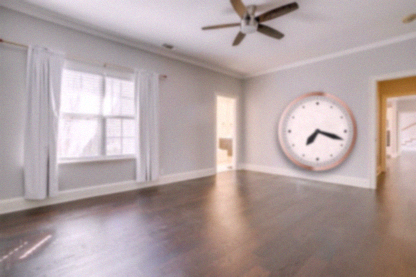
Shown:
7h18
